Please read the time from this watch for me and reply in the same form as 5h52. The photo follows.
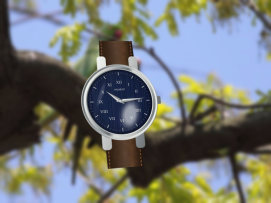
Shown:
10h14
